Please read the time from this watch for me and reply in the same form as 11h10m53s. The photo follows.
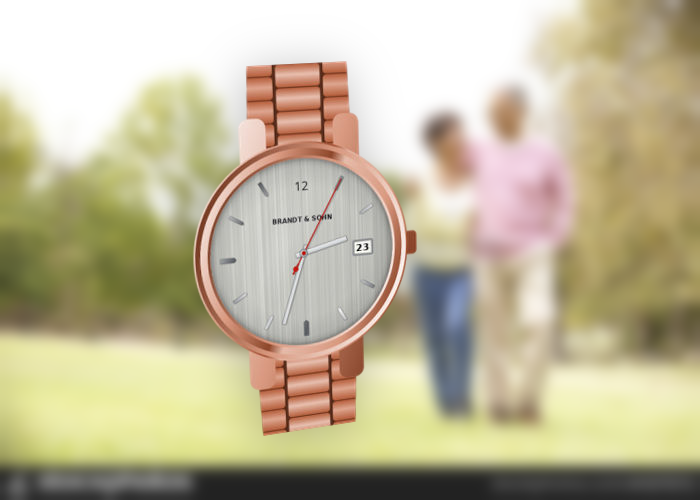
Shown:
2h33m05s
